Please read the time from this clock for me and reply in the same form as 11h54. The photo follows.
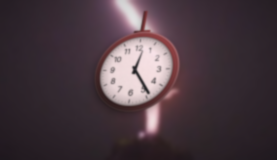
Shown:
12h24
